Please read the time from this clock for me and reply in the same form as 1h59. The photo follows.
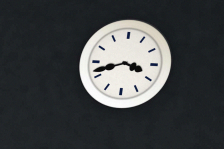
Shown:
3h42
